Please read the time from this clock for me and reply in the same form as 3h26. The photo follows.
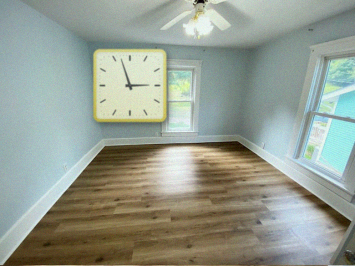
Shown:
2h57
